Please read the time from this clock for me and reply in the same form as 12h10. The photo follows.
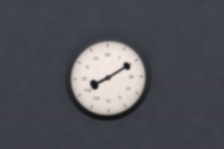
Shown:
8h10
